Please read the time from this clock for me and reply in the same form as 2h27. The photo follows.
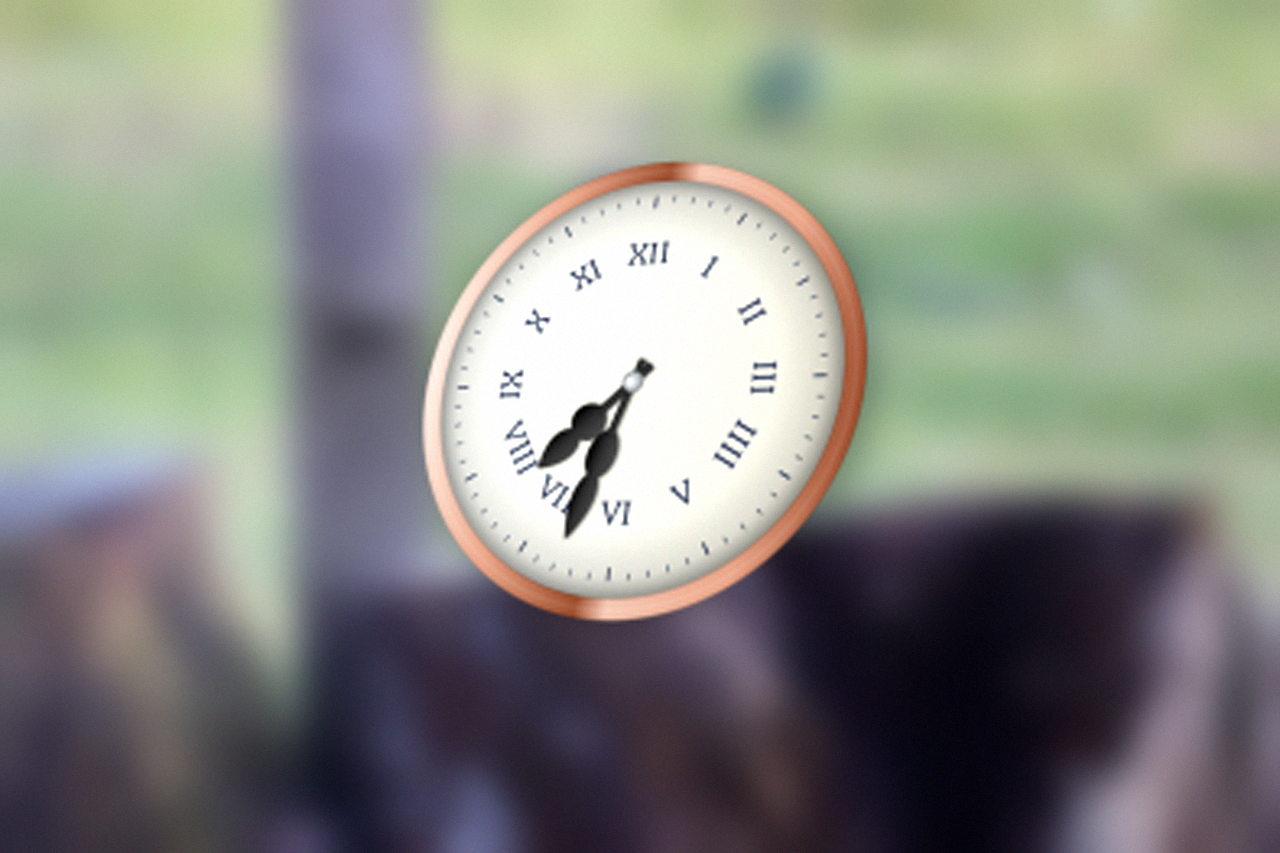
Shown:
7h33
